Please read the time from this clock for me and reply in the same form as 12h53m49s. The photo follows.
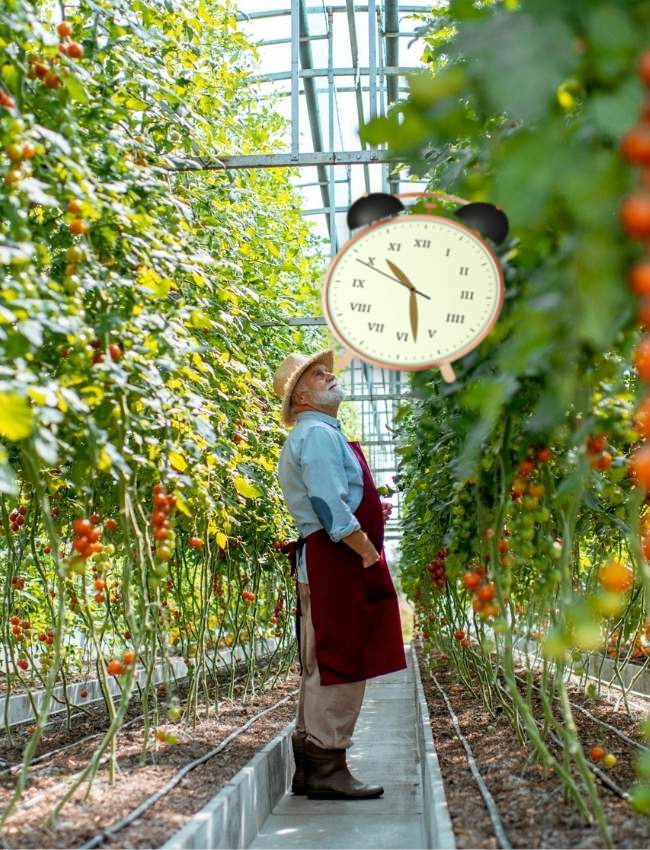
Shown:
10h27m49s
